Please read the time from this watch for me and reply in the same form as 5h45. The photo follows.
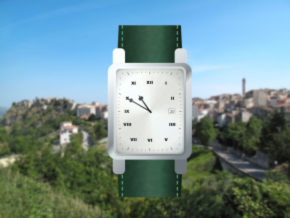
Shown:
10h50
